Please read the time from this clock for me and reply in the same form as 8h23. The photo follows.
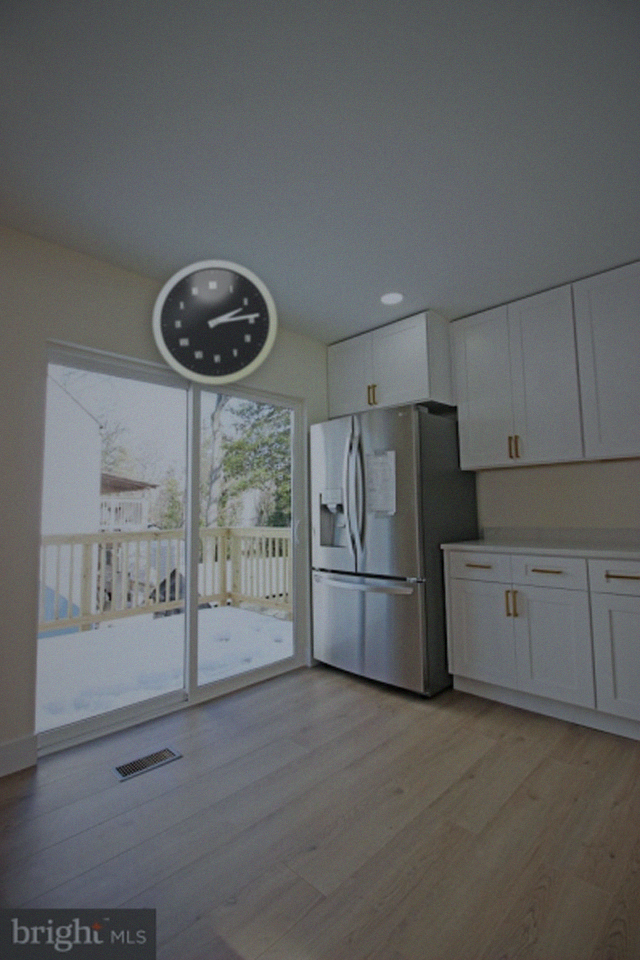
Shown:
2h14
